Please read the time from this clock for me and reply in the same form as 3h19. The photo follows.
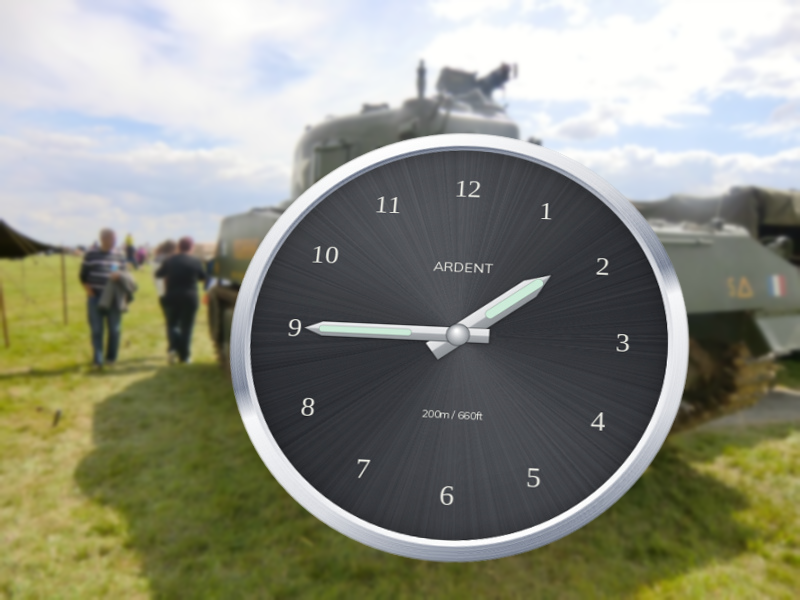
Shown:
1h45
